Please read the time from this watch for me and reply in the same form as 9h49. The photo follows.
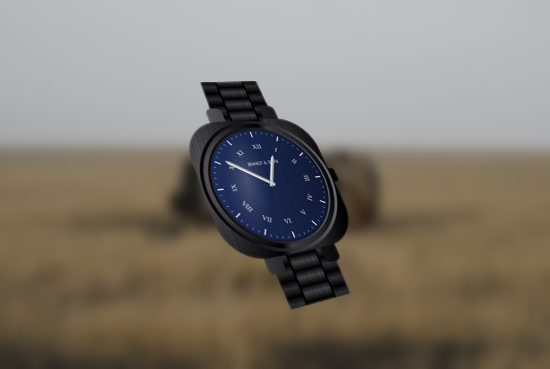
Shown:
12h51
